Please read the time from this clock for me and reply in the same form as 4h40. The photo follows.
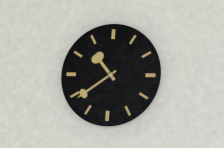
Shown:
10h39
